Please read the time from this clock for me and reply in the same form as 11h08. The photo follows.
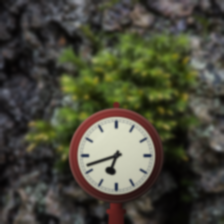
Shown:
6h42
